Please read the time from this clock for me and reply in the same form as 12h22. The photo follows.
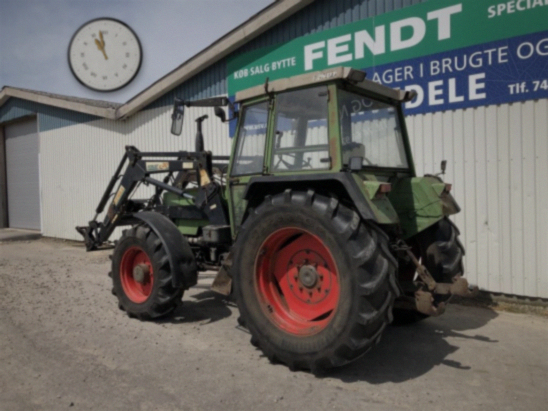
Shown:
10h58
